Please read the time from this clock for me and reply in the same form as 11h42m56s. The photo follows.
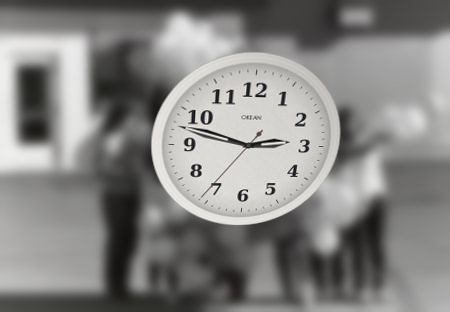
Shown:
2h47m36s
